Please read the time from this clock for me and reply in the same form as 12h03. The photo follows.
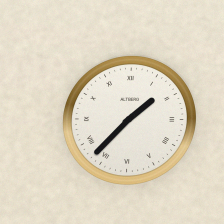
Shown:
1h37
